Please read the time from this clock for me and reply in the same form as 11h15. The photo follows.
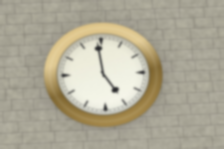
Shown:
4h59
